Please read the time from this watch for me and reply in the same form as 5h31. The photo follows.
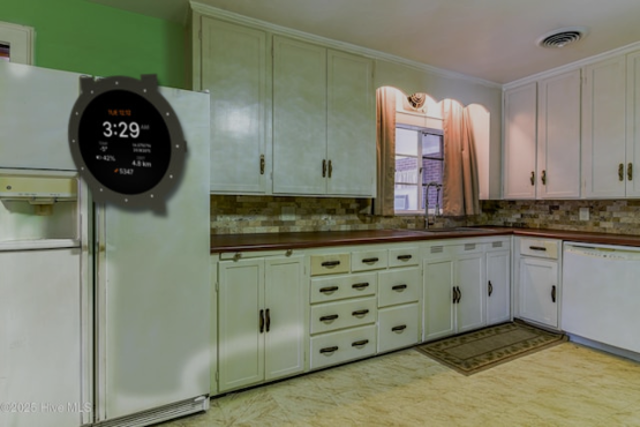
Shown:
3h29
